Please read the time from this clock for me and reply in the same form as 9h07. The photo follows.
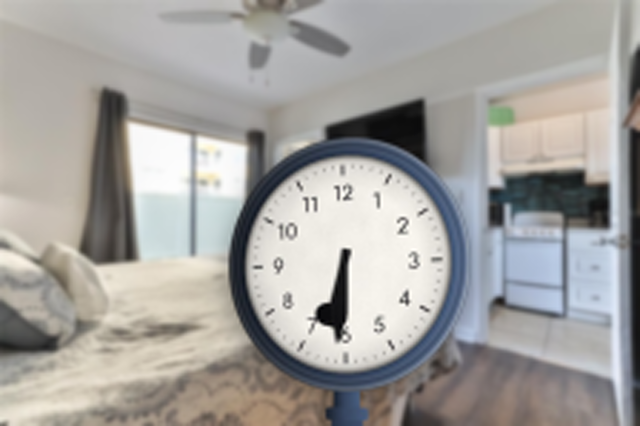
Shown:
6h31
